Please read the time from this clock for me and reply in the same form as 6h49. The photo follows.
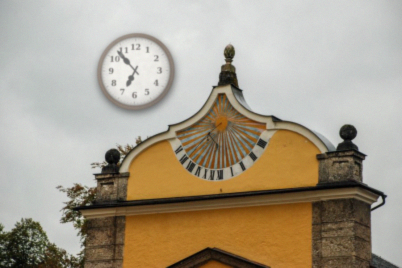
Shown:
6h53
